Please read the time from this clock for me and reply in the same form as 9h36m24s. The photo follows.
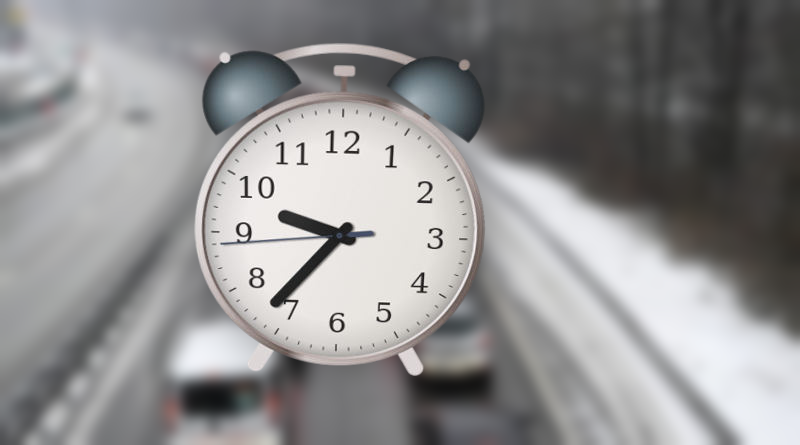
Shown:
9h36m44s
